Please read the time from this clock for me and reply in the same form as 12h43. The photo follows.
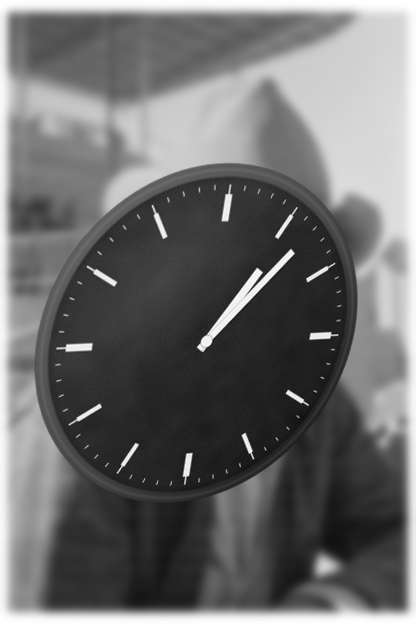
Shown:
1h07
